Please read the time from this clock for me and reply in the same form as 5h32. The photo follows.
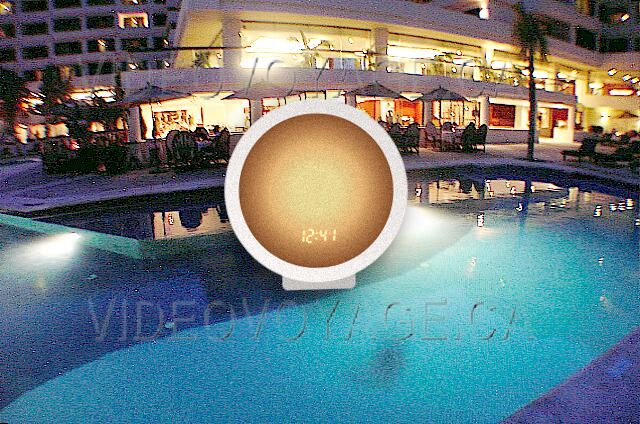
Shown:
12h41
